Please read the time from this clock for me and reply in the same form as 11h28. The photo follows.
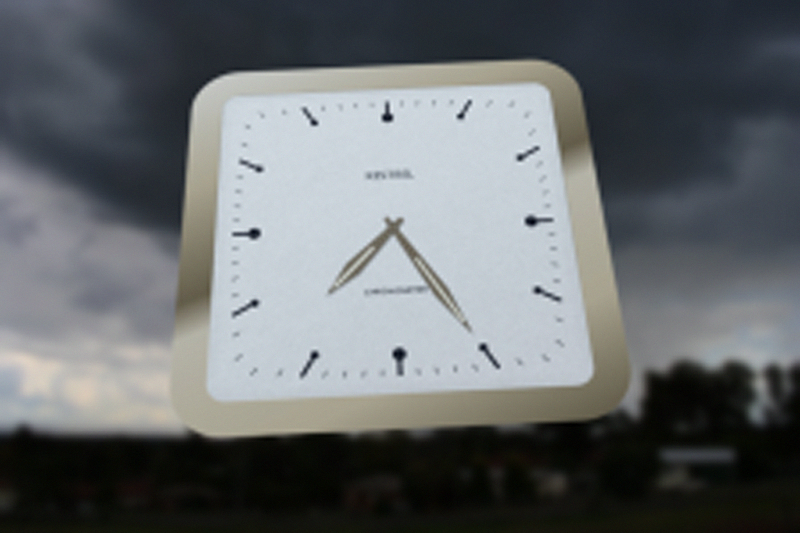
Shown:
7h25
